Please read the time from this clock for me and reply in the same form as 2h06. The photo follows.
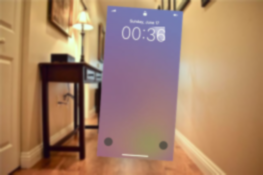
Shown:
0h36
